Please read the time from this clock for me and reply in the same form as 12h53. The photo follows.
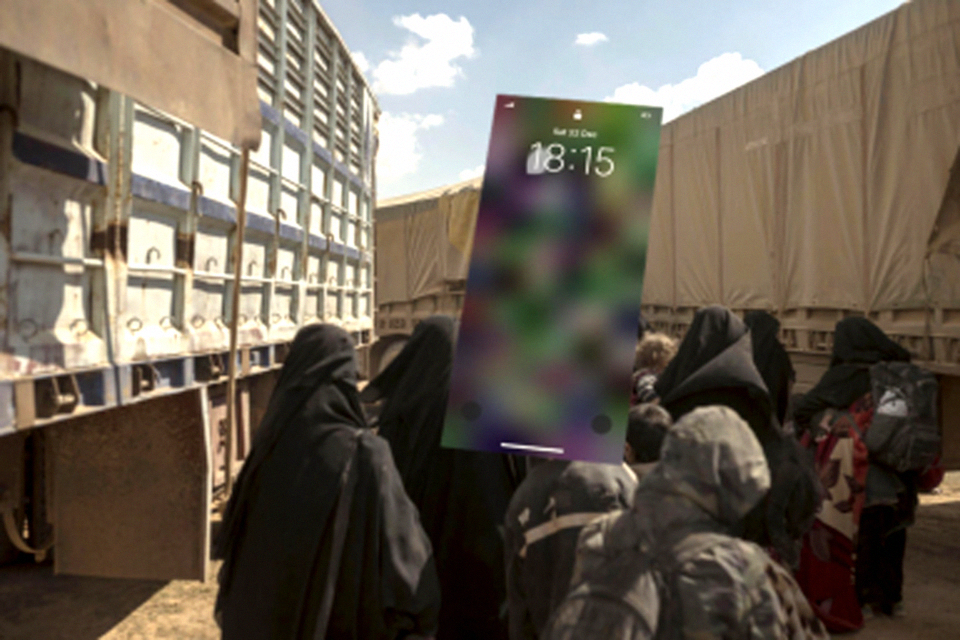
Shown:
18h15
